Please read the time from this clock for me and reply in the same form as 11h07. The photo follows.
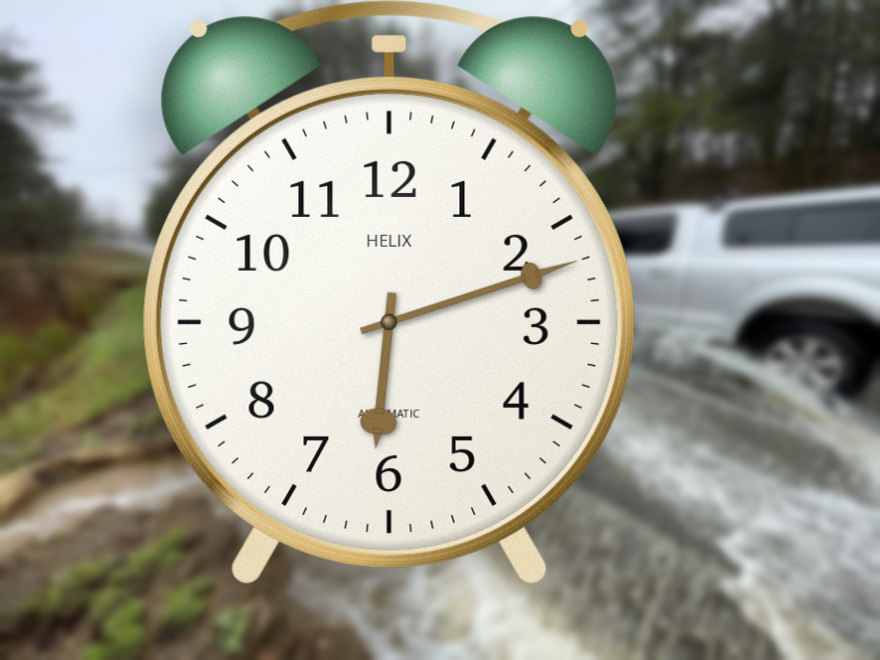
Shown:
6h12
